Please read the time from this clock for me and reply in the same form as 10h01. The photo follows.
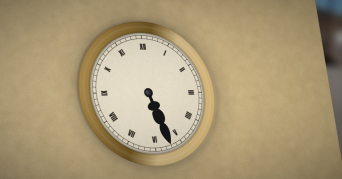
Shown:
5h27
